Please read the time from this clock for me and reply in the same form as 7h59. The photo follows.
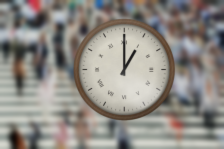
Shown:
1h00
